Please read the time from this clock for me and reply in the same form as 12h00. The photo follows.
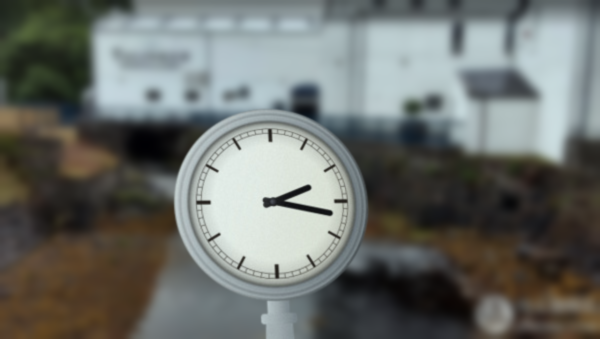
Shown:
2h17
